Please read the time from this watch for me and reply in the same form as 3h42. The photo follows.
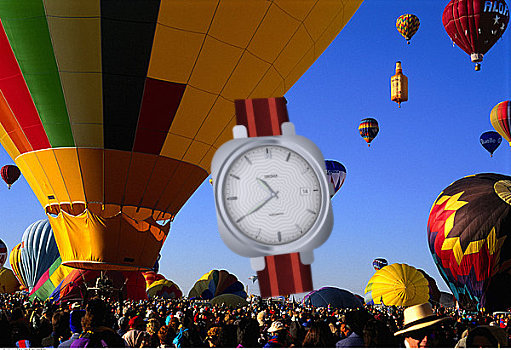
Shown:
10h40
